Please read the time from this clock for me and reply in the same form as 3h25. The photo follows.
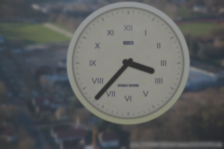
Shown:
3h37
